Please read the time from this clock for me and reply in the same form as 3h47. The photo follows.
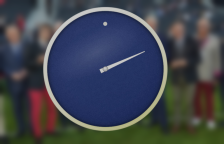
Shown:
2h11
